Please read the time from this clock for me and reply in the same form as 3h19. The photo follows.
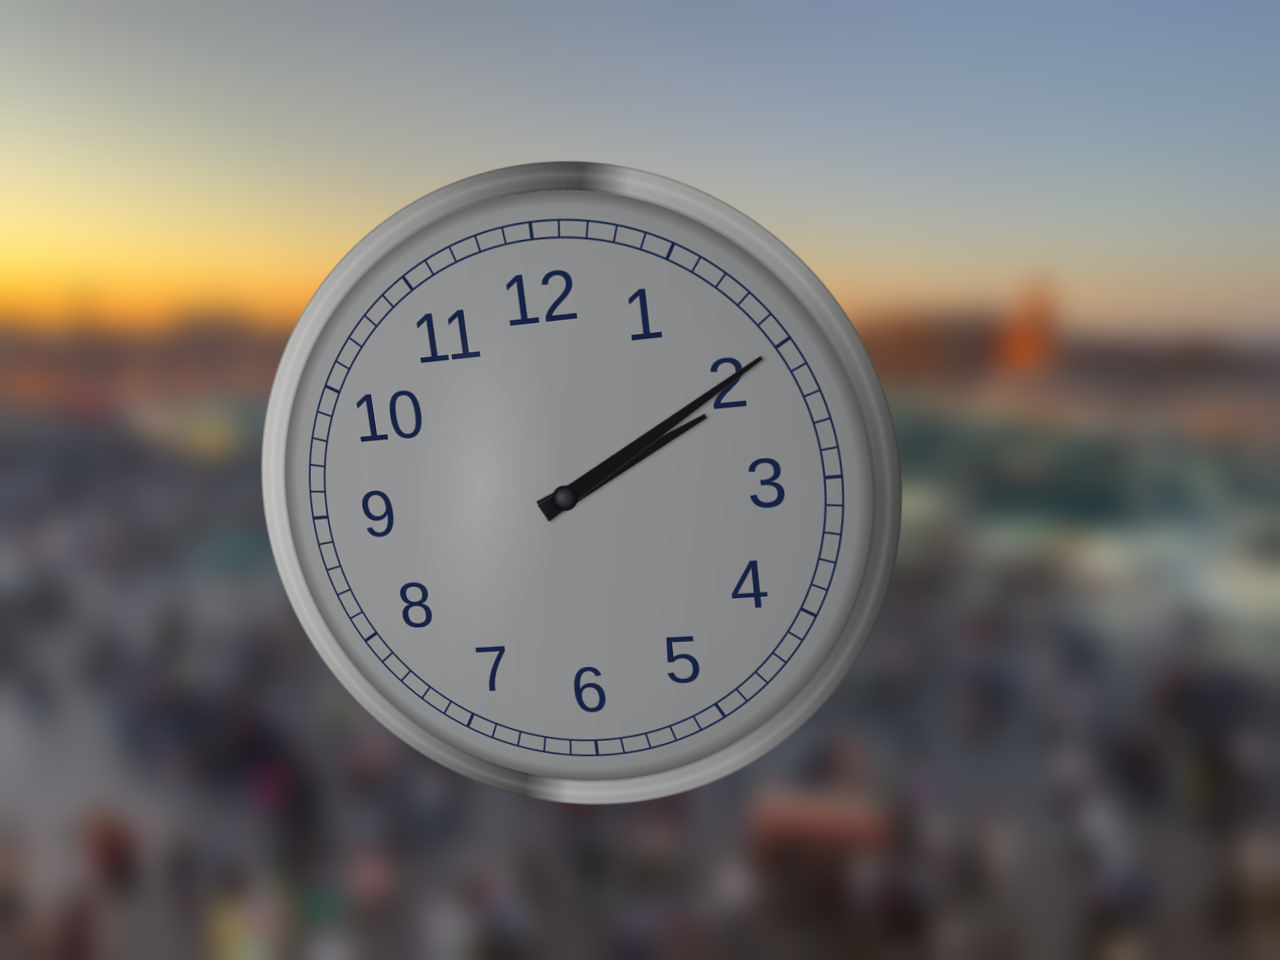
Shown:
2h10
